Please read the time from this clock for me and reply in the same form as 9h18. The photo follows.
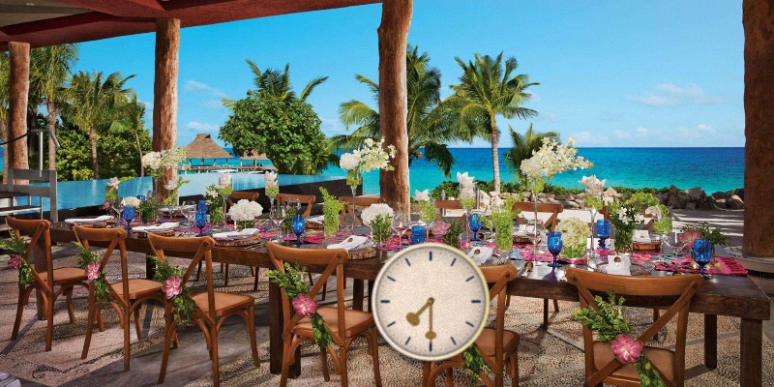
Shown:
7h30
